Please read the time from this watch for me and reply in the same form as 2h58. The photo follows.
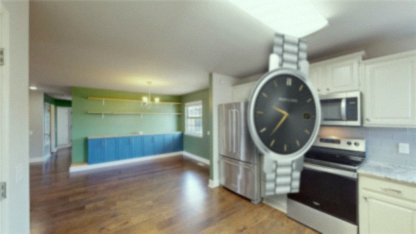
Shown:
9h37
